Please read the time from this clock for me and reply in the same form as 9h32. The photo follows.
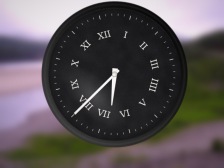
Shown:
6h40
